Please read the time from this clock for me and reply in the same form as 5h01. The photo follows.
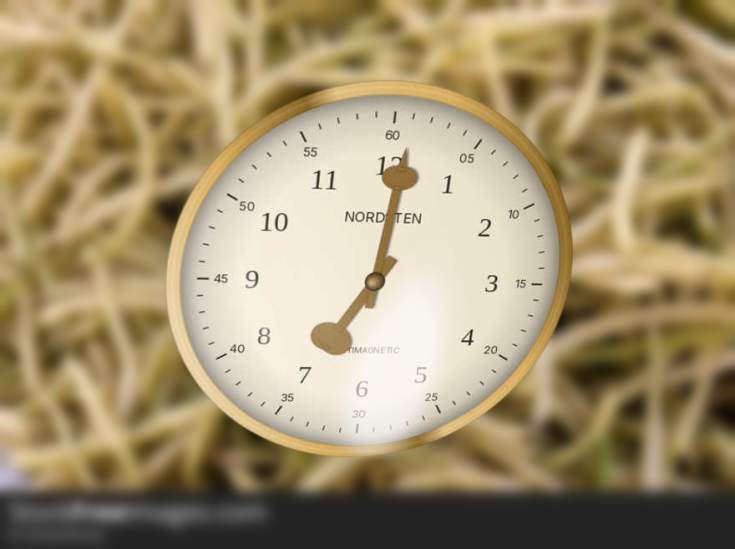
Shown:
7h01
